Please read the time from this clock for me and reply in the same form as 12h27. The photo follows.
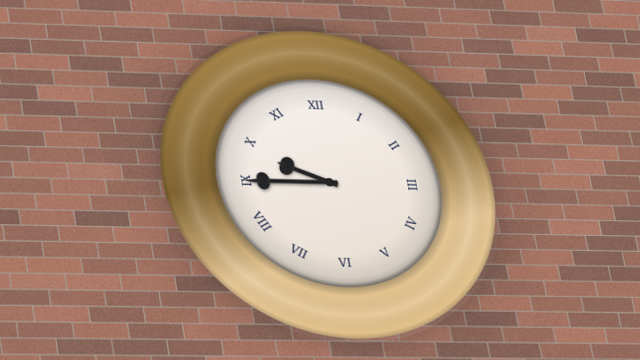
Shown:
9h45
